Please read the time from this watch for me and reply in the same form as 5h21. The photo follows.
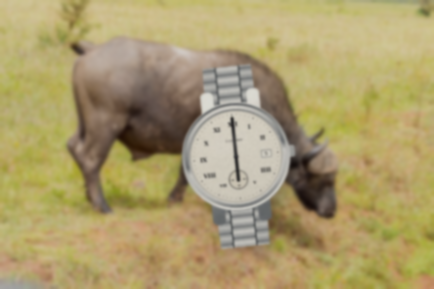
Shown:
6h00
